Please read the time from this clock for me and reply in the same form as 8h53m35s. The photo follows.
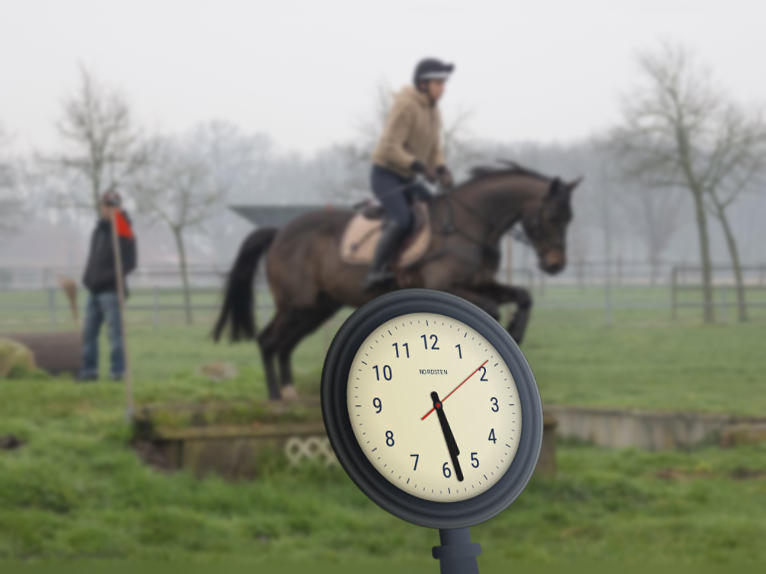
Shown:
5h28m09s
